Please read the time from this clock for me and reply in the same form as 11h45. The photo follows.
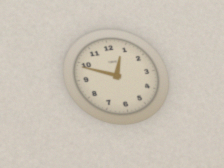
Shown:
12h49
